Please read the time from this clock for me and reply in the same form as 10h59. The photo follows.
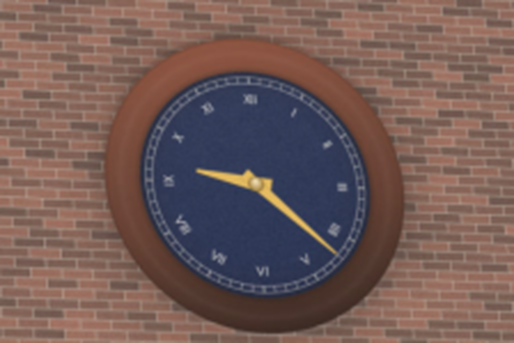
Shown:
9h22
